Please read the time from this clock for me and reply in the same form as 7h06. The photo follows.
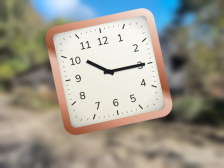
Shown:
10h15
